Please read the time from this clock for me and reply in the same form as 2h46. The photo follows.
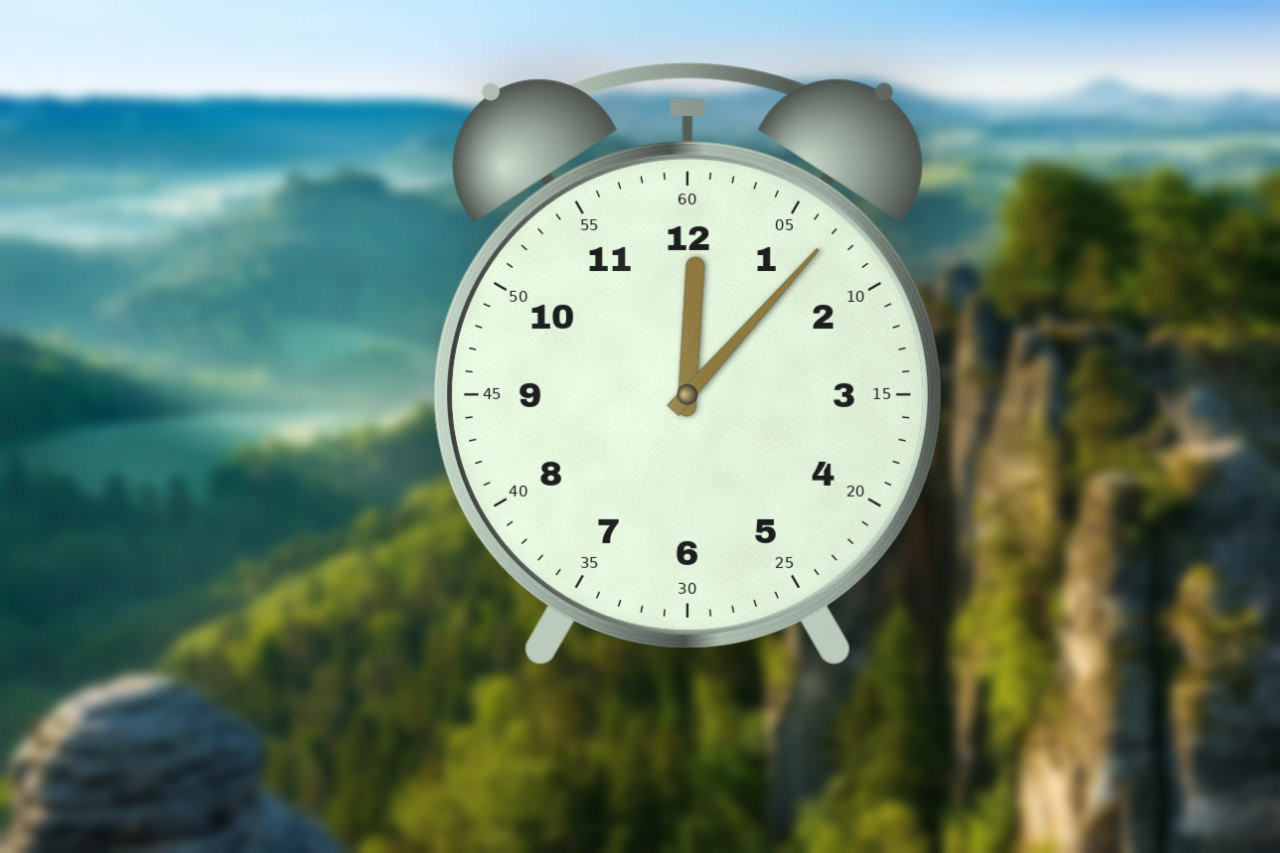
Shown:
12h07
